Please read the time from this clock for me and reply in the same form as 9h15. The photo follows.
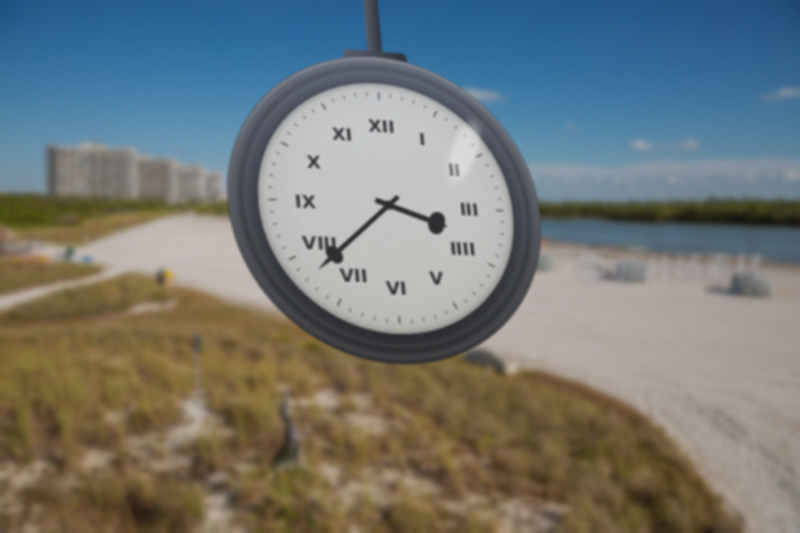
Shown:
3h38
